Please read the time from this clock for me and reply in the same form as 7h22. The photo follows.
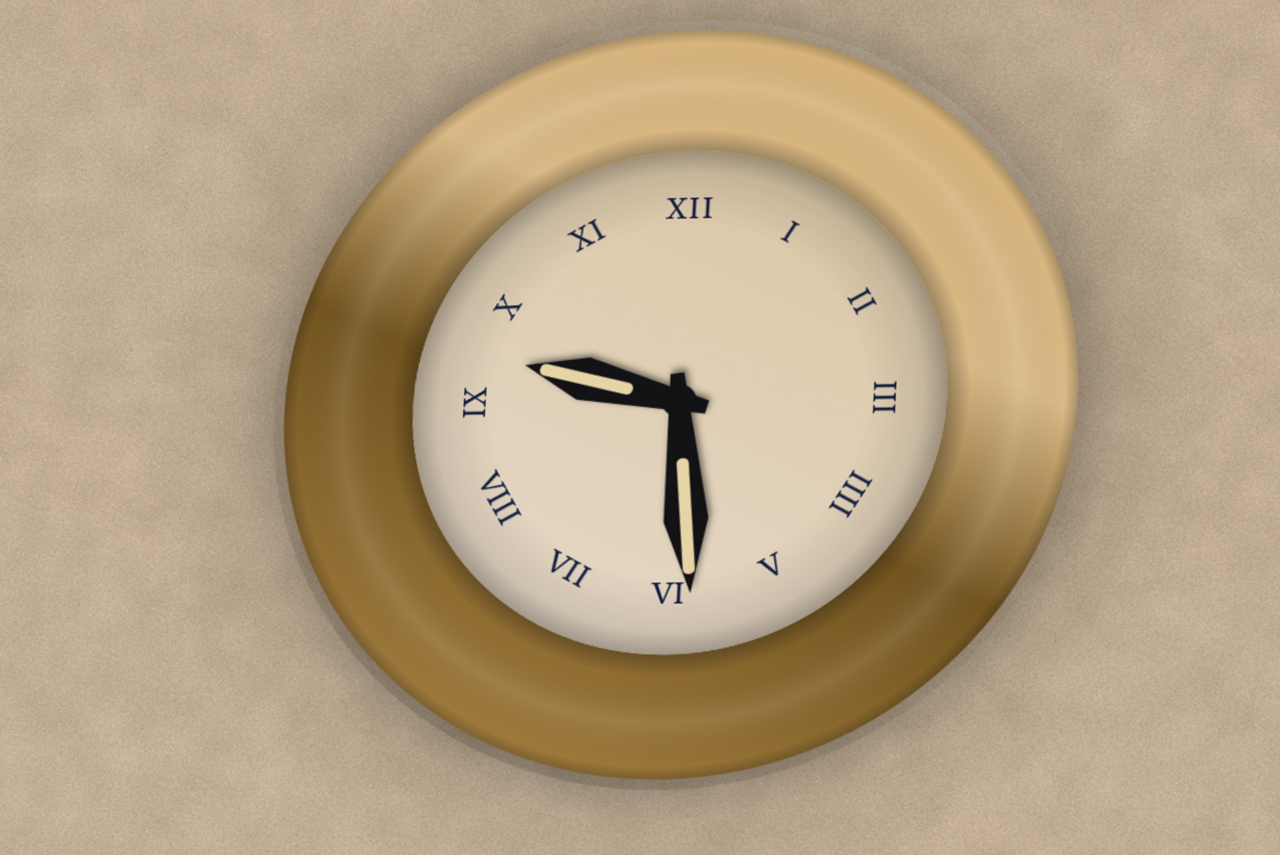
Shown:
9h29
